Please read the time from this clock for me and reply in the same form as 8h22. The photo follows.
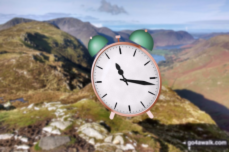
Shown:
11h17
